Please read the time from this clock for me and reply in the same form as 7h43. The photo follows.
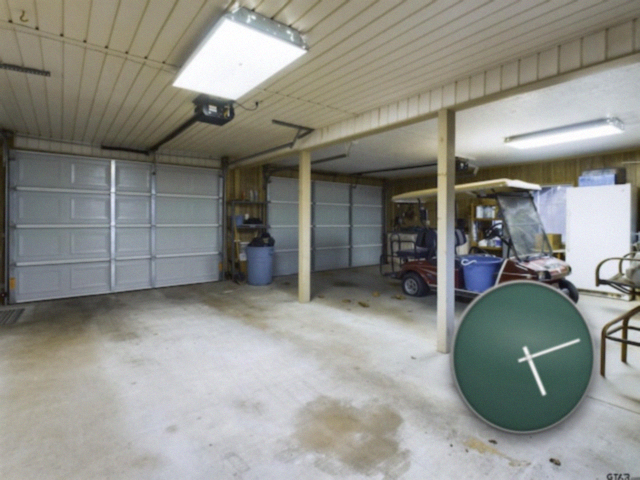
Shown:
5h12
